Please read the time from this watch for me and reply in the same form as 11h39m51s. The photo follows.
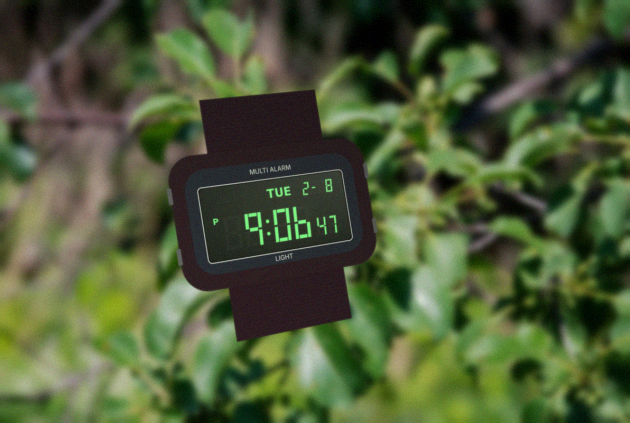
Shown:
9h06m47s
